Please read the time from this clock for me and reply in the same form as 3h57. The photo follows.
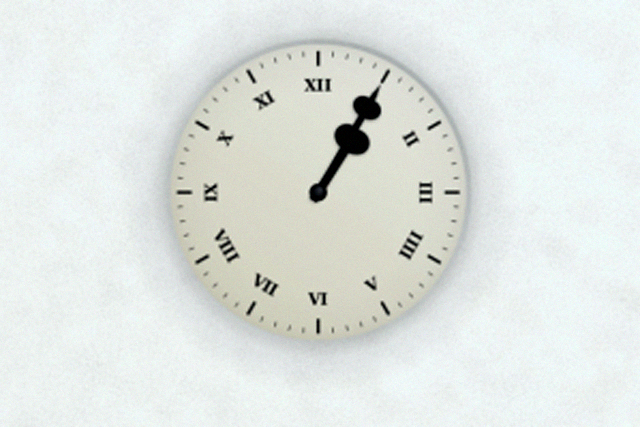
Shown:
1h05
